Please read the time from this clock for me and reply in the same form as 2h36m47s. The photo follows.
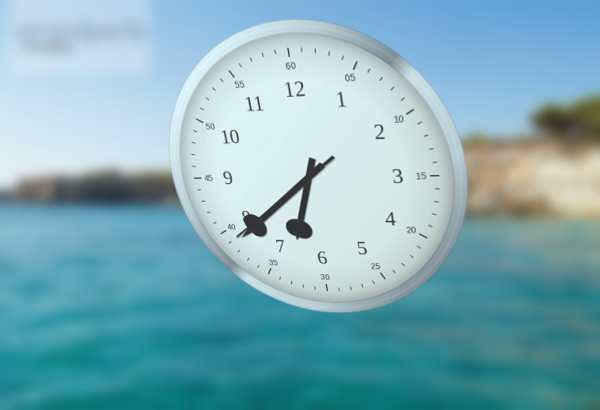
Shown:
6h38m39s
